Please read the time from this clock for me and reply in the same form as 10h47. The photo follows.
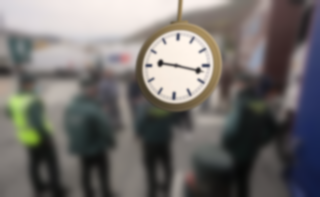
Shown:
9h17
